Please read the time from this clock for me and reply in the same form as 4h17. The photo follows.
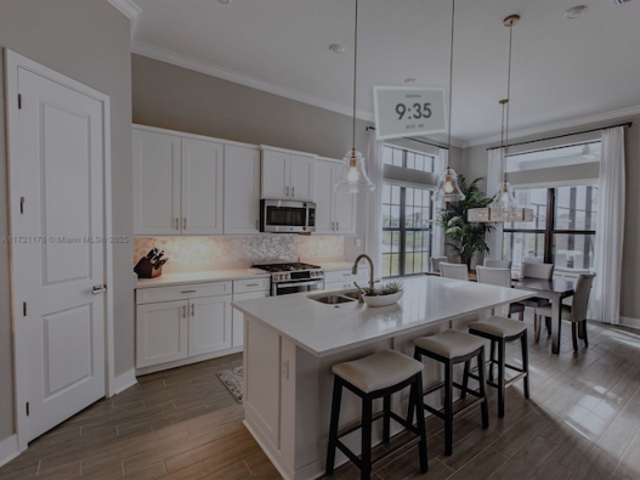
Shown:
9h35
